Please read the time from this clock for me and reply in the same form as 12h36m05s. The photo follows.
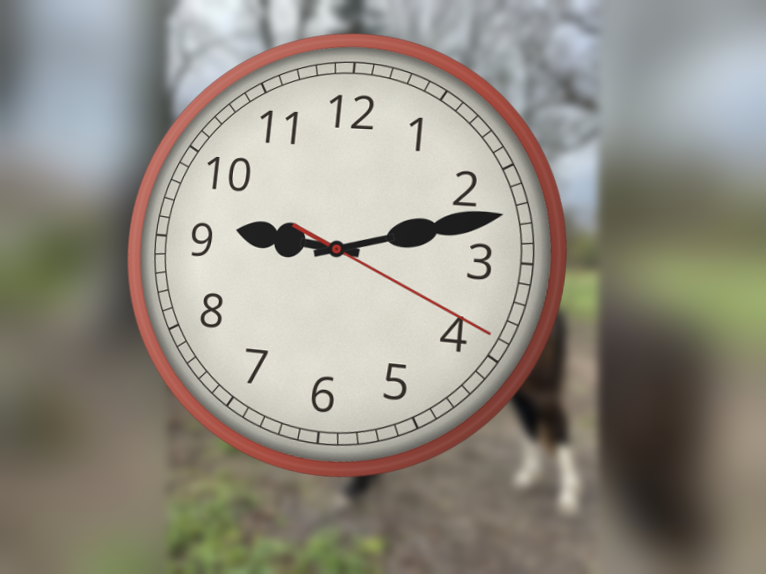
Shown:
9h12m19s
